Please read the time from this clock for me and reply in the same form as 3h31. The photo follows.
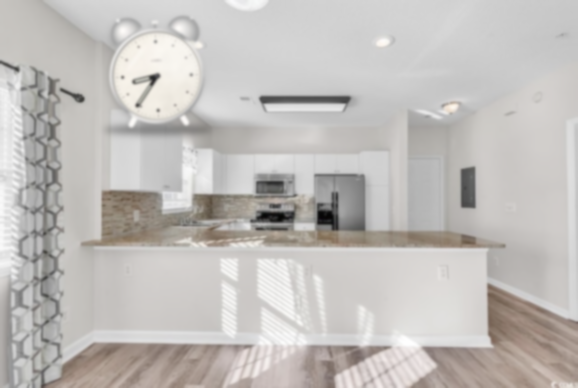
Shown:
8h36
